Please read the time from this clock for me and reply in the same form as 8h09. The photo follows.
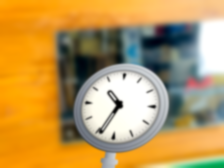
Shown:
10h34
